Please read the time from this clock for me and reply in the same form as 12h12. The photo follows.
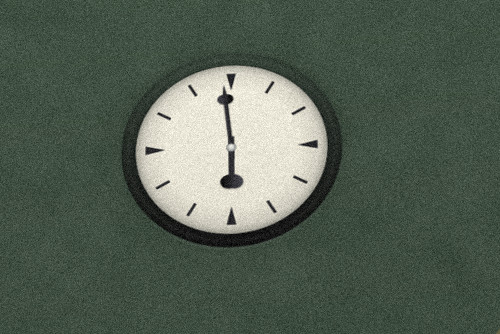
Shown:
5h59
